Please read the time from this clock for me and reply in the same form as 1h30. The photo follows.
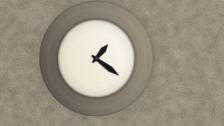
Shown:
1h21
